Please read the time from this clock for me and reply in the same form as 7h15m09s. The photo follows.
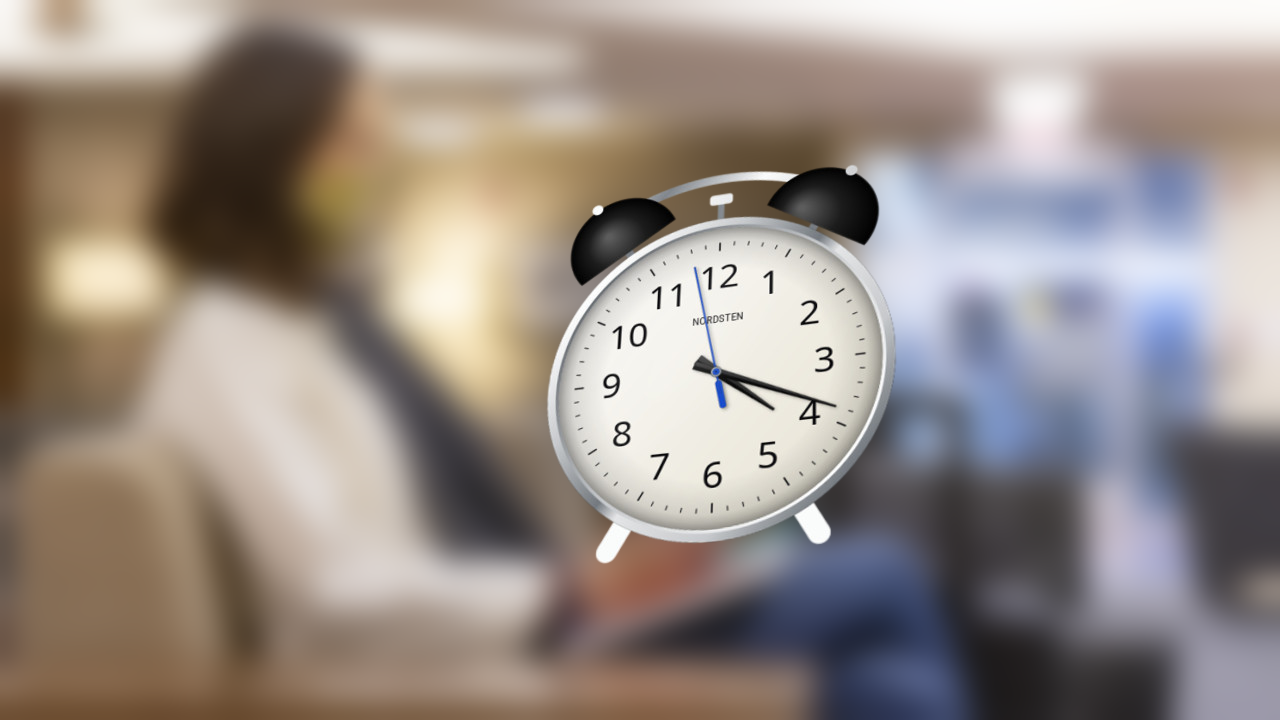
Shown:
4h18m58s
